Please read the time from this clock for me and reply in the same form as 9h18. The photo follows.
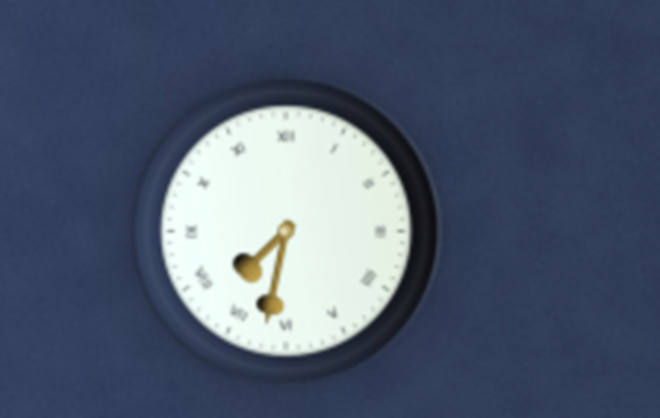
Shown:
7h32
